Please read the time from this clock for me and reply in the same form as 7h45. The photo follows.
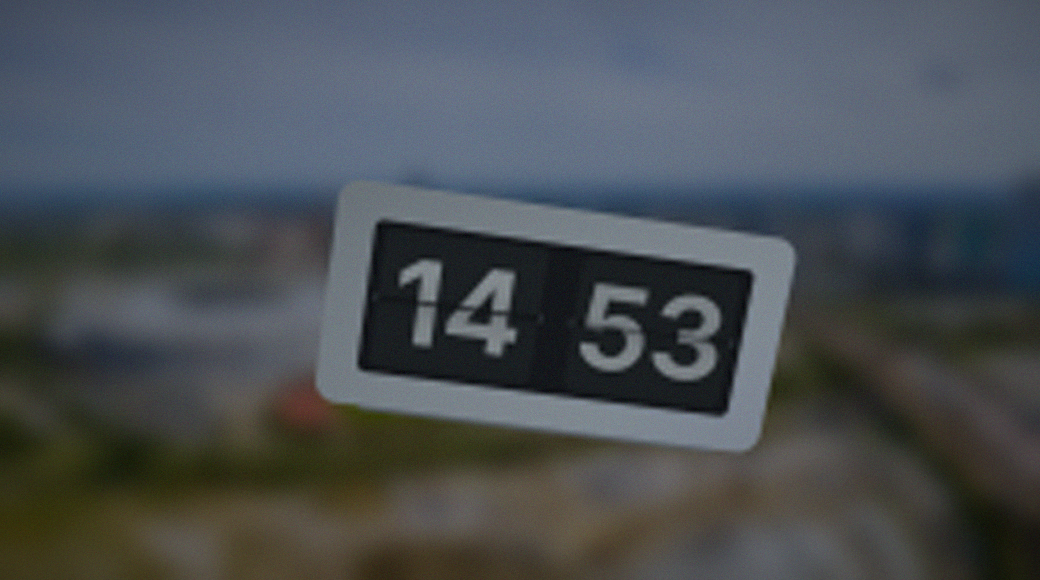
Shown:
14h53
